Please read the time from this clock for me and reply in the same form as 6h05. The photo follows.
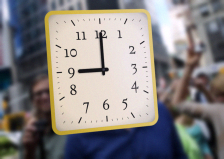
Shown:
9h00
